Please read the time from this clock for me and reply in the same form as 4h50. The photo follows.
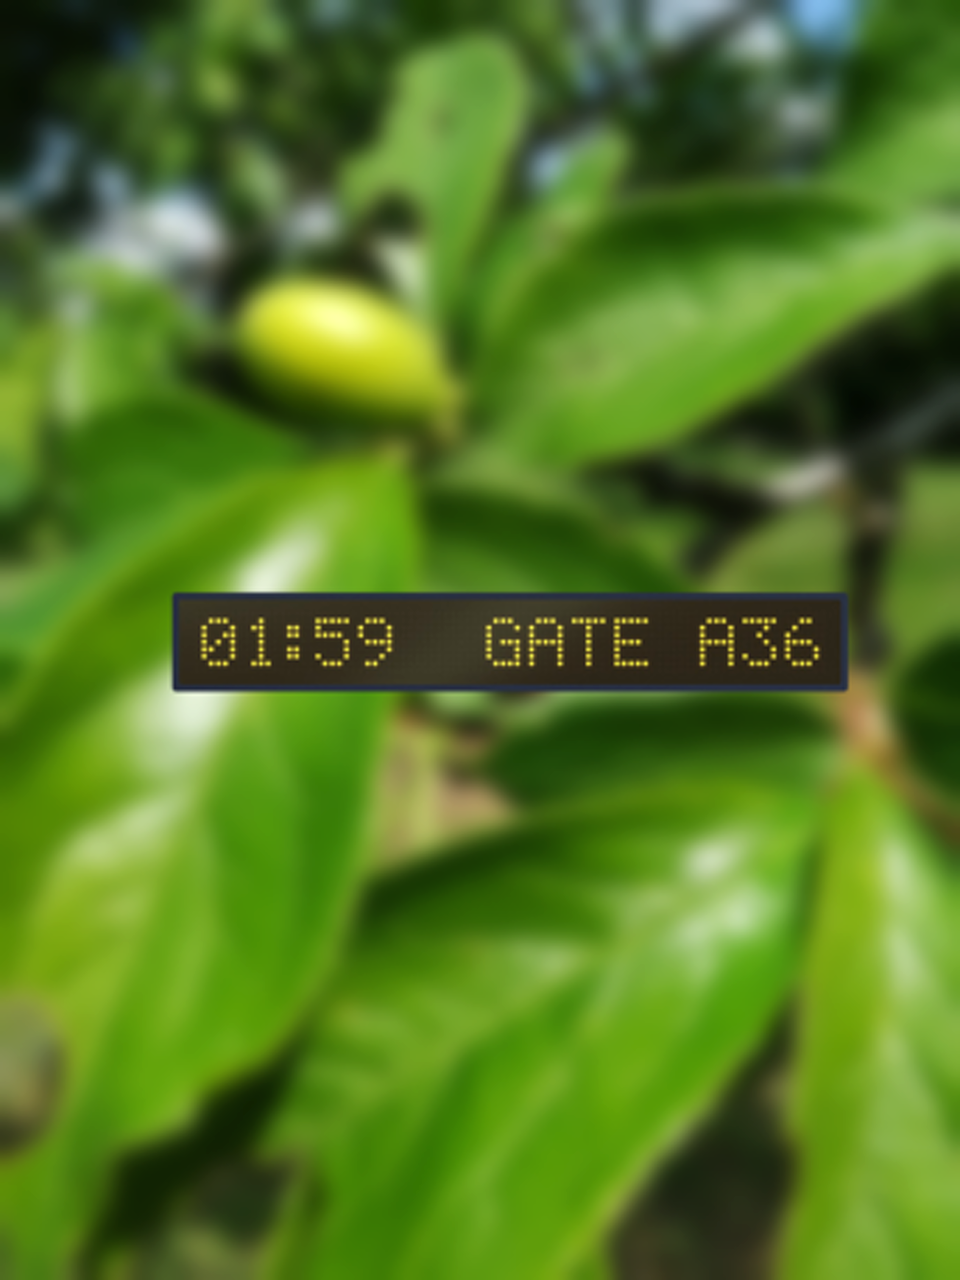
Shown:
1h59
